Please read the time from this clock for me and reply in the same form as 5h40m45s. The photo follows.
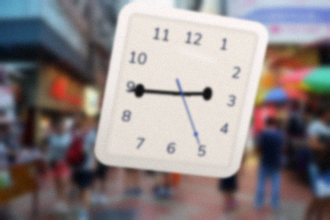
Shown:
2h44m25s
